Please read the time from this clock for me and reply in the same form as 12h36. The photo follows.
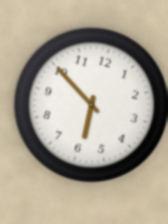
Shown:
5h50
